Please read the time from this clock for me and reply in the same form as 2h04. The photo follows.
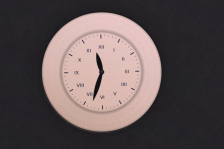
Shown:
11h33
